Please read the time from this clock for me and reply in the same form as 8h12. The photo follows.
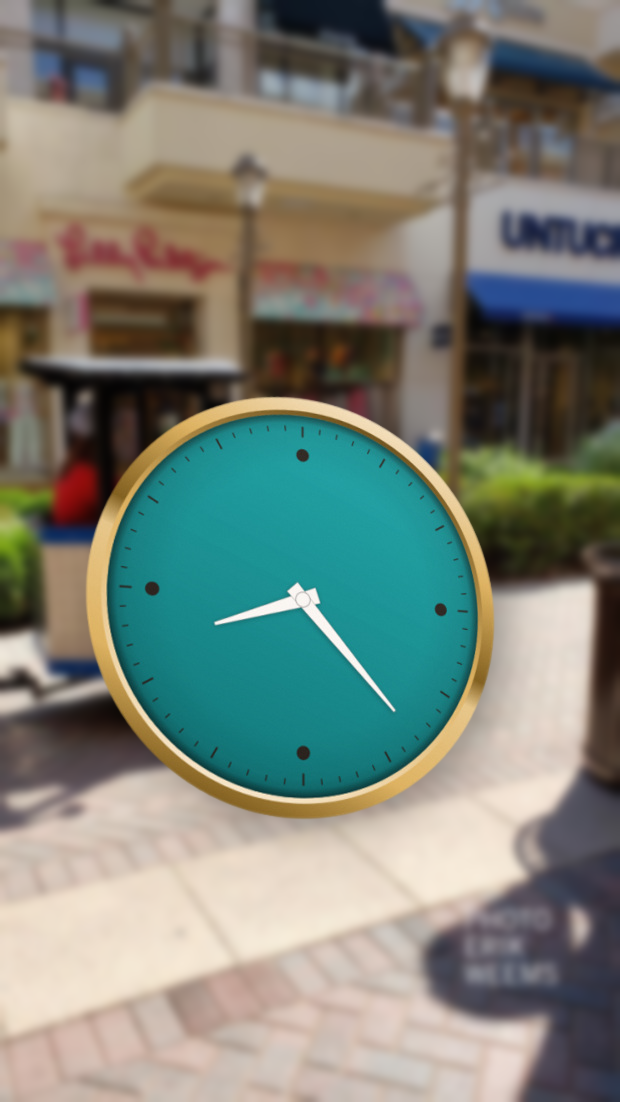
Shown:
8h23
